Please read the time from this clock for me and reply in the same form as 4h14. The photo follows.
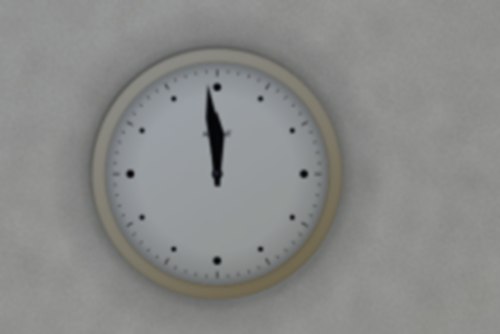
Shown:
11h59
